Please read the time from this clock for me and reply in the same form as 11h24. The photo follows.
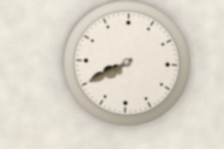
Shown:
7h40
